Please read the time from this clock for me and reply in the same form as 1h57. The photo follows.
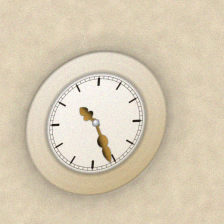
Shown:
10h26
